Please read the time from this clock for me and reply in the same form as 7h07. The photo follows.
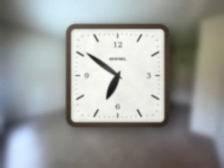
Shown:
6h51
